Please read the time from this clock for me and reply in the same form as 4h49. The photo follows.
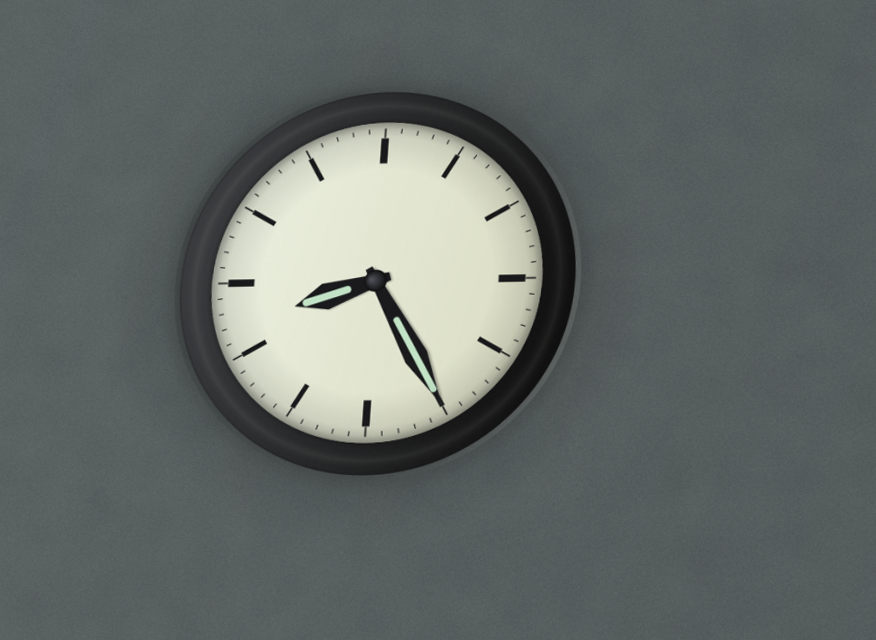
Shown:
8h25
